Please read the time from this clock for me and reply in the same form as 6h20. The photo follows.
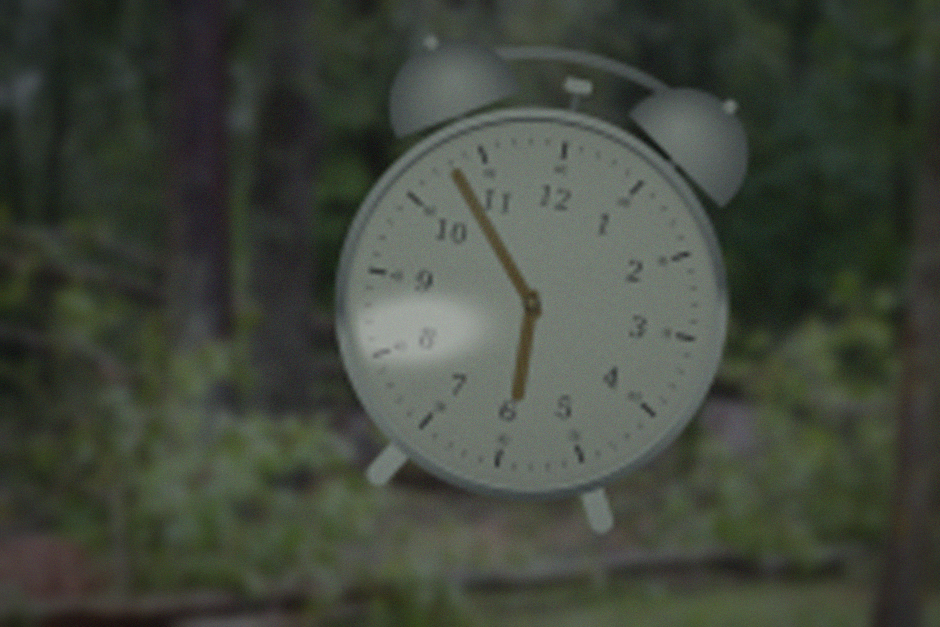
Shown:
5h53
